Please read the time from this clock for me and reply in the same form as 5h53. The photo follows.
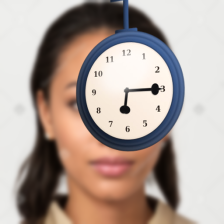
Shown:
6h15
